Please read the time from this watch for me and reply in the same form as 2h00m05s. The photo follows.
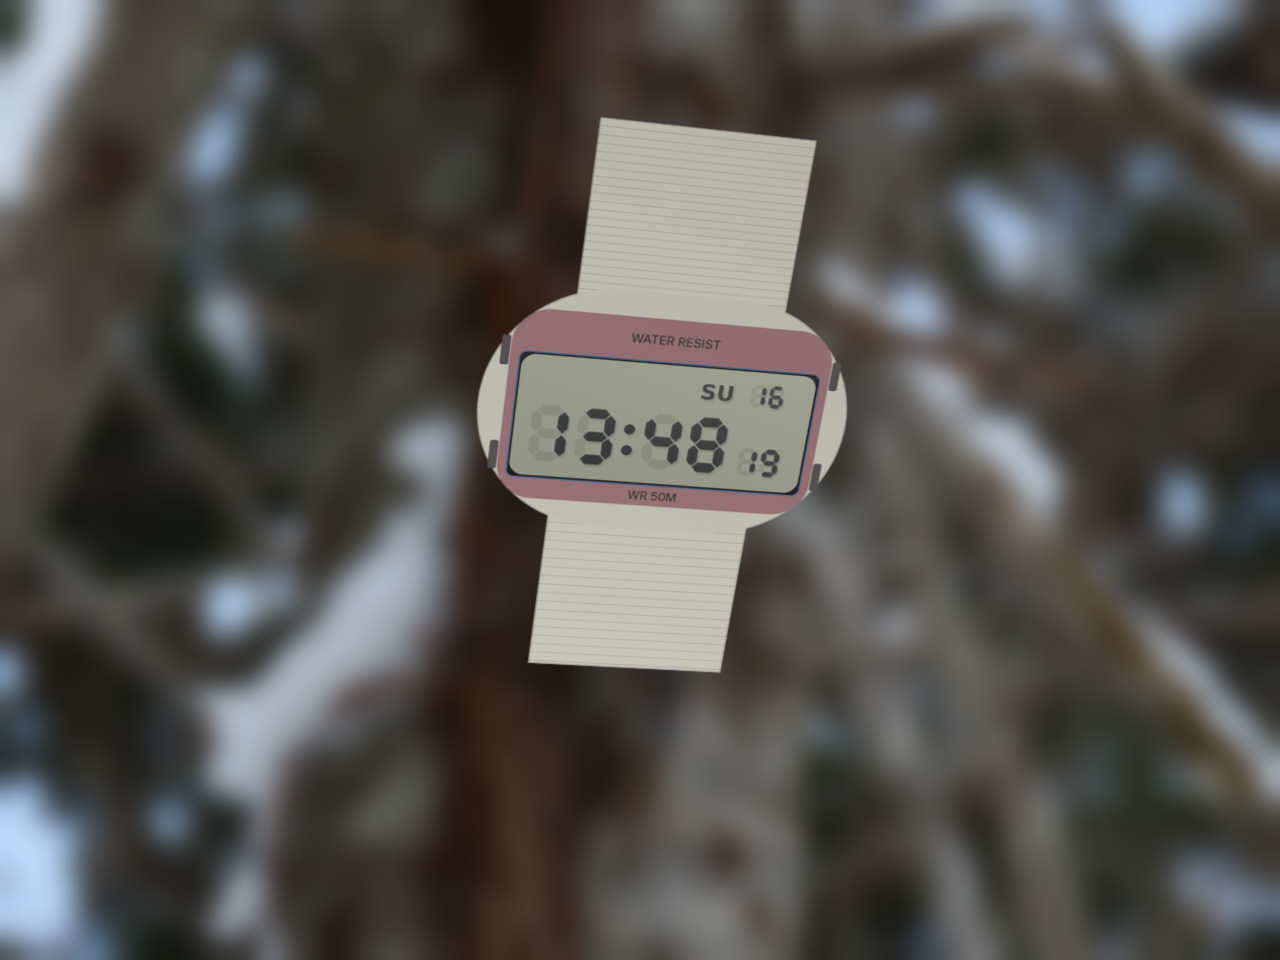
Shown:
13h48m19s
